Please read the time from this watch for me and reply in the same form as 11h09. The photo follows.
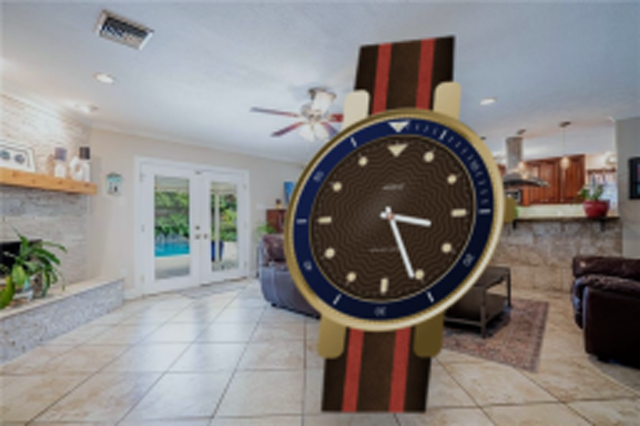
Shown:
3h26
